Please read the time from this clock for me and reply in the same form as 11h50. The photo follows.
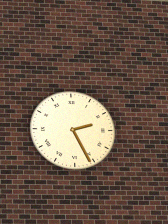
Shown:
2h26
